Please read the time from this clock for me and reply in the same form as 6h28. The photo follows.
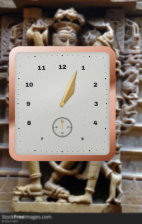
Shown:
1h04
